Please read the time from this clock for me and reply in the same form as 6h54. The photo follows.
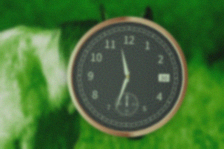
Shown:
11h33
